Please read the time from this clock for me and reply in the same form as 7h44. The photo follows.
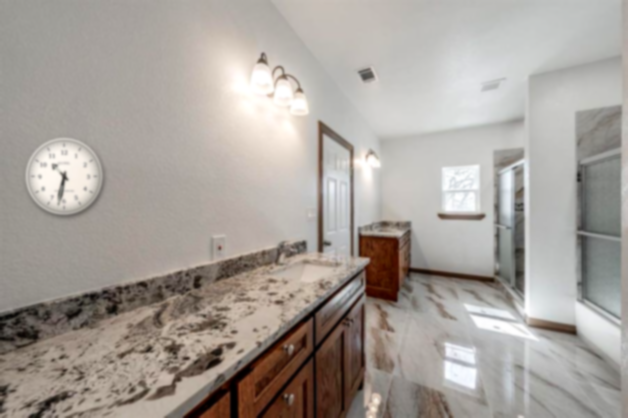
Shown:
10h32
